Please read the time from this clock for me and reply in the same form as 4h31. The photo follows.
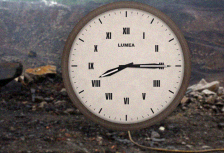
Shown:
8h15
